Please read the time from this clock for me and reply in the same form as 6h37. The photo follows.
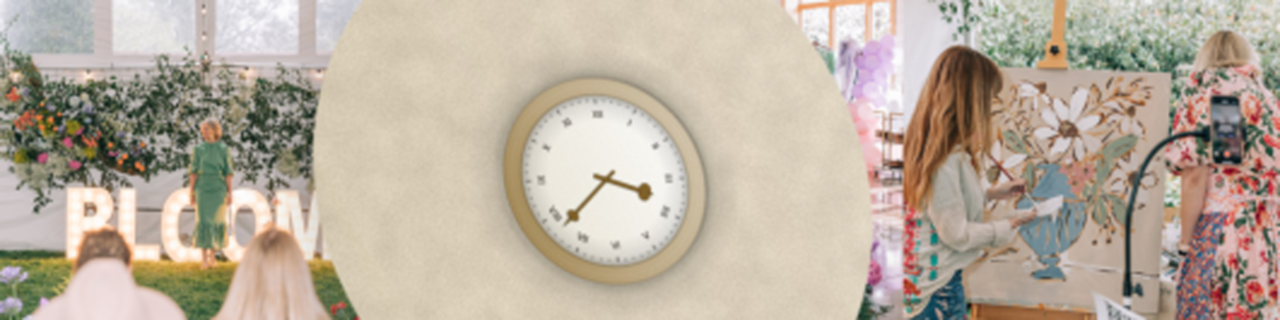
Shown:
3h38
